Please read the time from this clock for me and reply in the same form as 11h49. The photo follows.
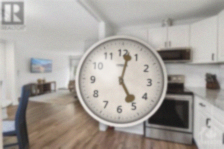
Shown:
5h02
